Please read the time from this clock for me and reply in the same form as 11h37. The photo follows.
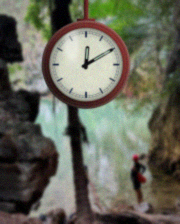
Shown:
12h10
